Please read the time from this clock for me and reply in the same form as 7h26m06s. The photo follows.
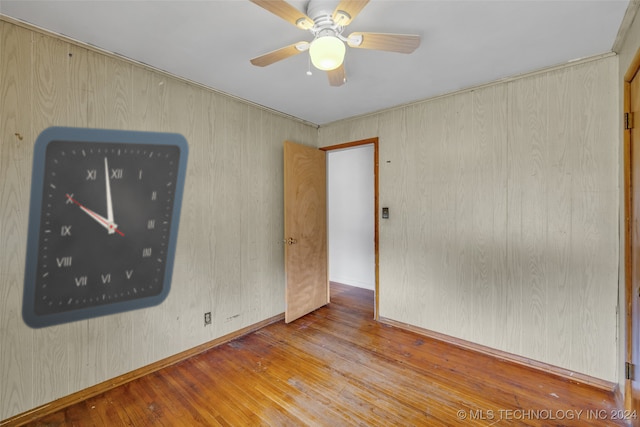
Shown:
9h57m50s
